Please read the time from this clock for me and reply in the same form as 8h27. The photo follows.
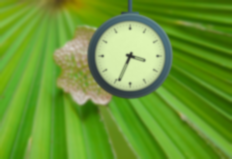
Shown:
3h34
